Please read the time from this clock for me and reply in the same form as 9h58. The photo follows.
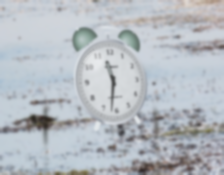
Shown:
11h32
